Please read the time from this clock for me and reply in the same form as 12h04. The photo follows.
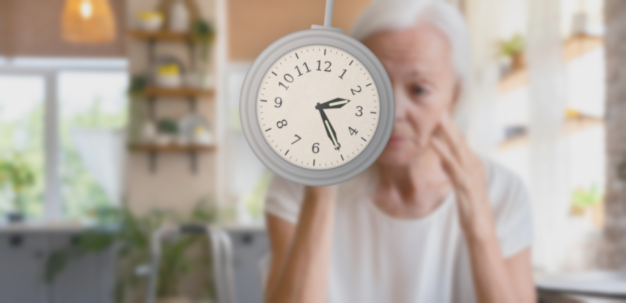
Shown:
2h25
